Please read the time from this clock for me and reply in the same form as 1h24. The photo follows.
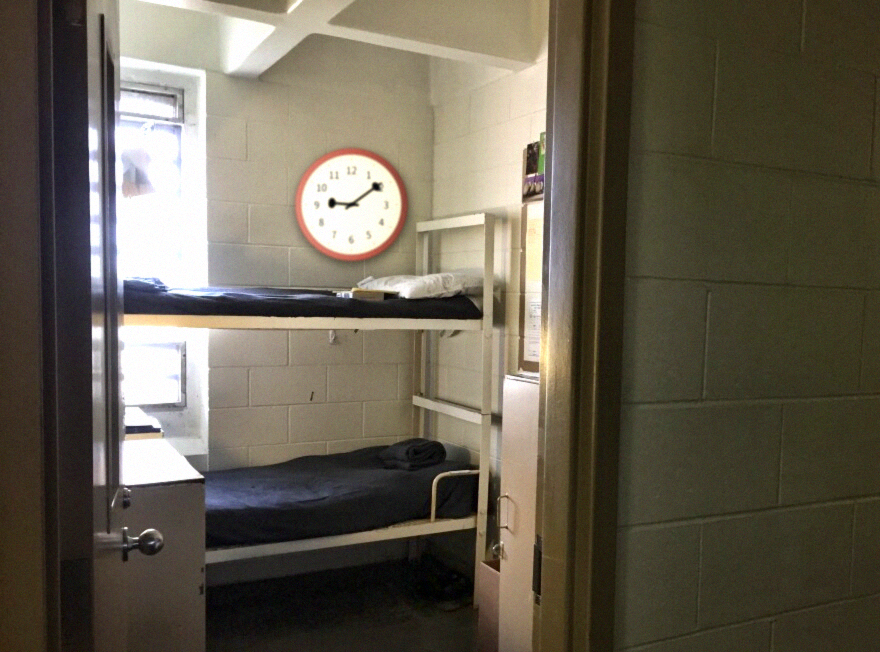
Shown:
9h09
